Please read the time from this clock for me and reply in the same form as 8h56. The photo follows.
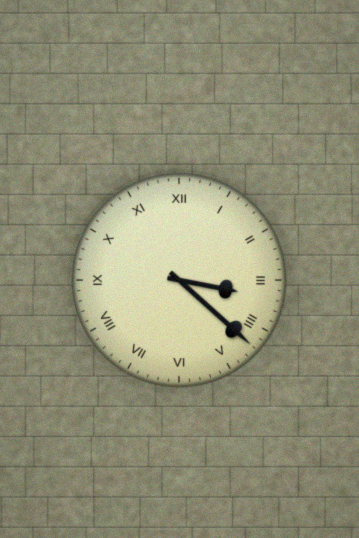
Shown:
3h22
